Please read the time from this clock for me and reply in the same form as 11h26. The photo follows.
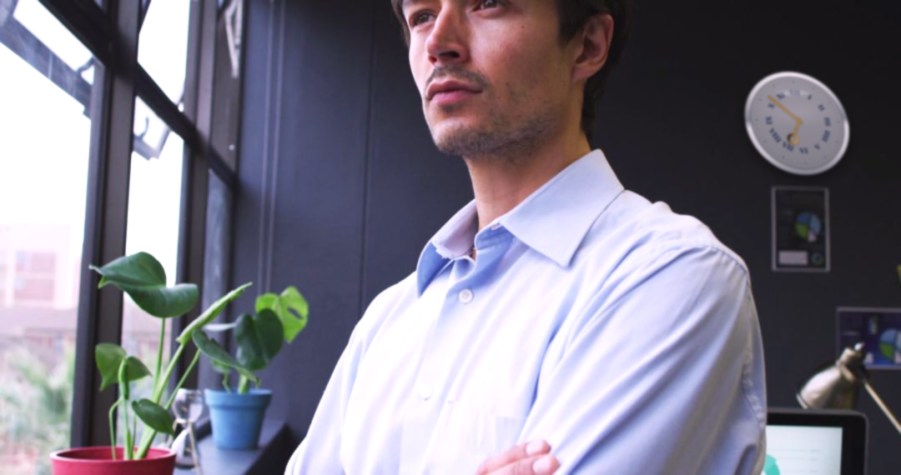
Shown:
6h52
